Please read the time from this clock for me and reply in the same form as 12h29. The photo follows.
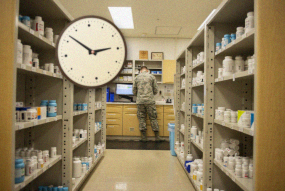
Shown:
2h52
